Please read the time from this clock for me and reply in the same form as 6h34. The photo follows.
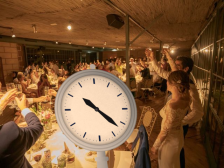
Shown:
10h22
